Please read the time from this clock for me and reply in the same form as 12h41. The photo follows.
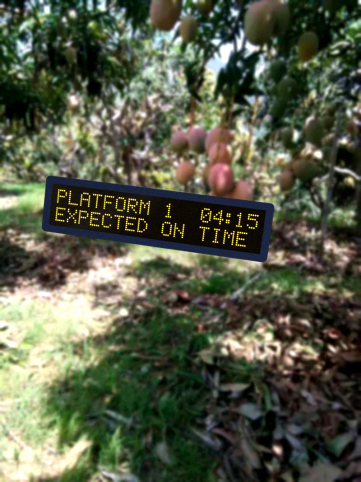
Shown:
4h15
